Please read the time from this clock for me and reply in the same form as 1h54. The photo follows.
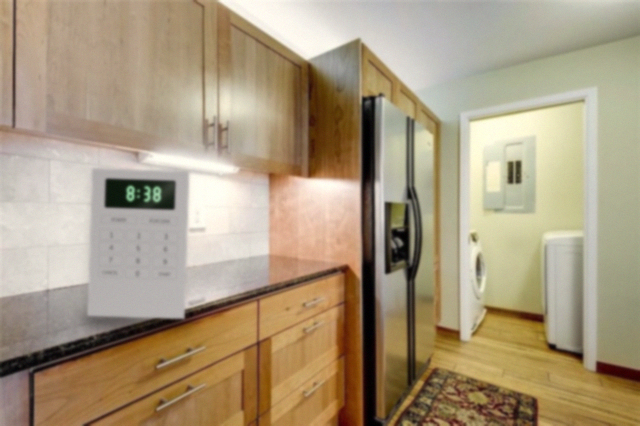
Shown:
8h38
